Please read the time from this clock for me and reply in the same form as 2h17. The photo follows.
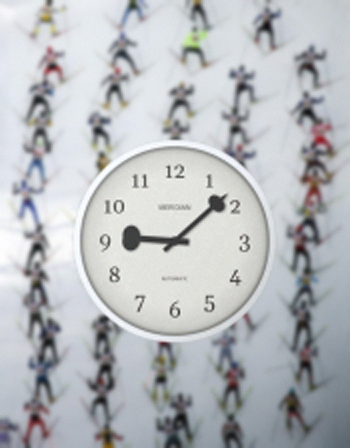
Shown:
9h08
